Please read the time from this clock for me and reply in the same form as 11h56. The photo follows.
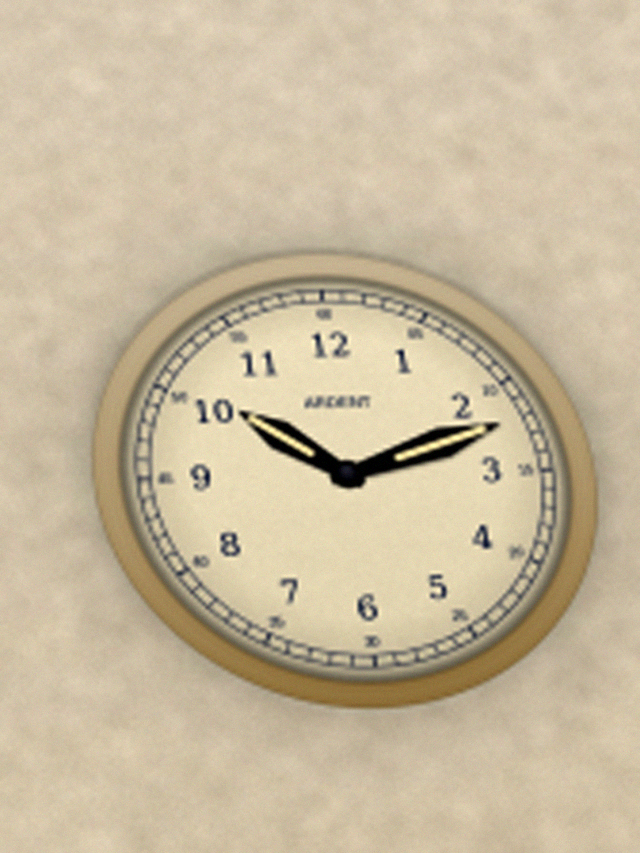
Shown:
10h12
